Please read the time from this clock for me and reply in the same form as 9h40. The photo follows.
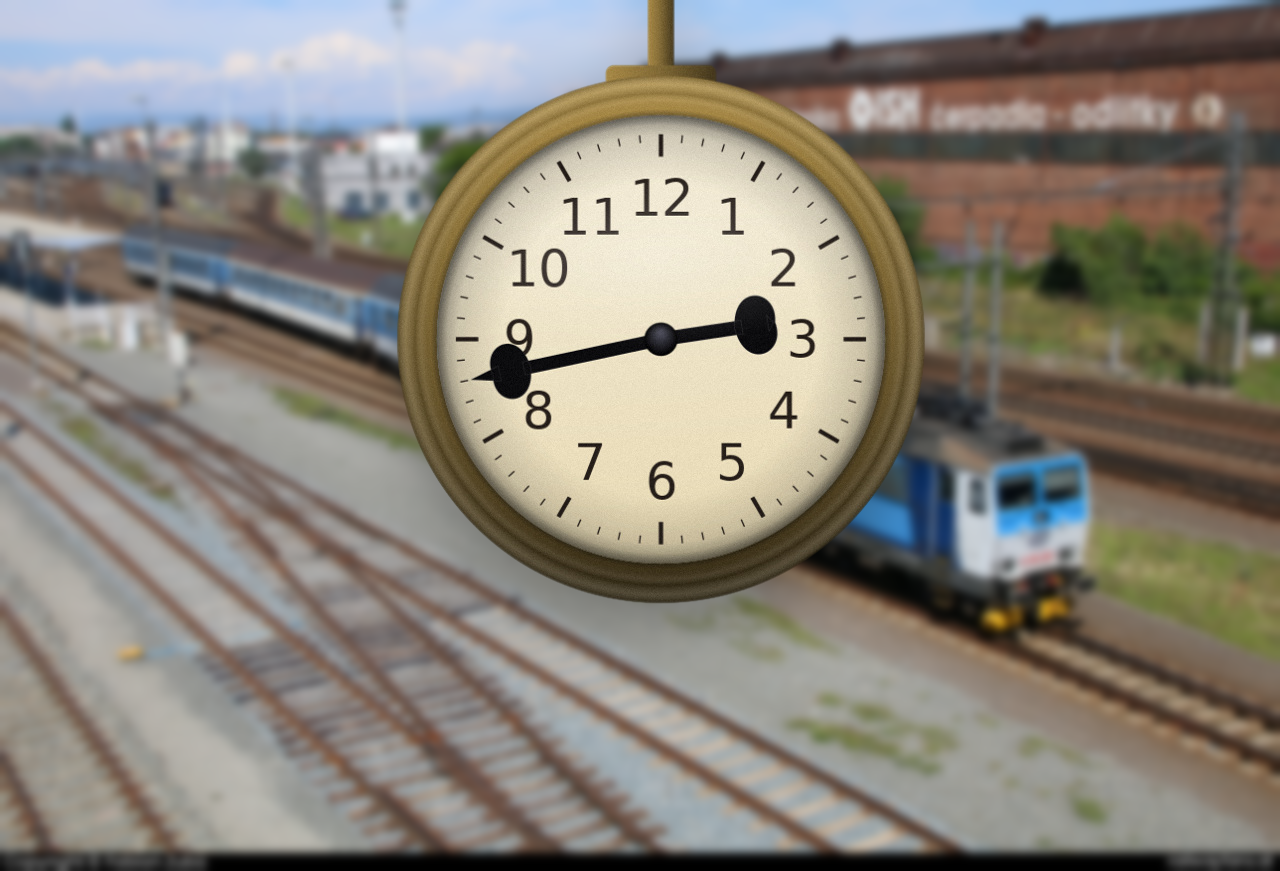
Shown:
2h43
